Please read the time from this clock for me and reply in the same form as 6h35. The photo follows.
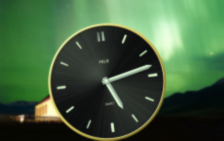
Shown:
5h13
